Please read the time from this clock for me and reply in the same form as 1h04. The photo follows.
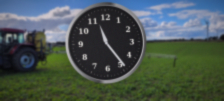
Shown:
11h24
